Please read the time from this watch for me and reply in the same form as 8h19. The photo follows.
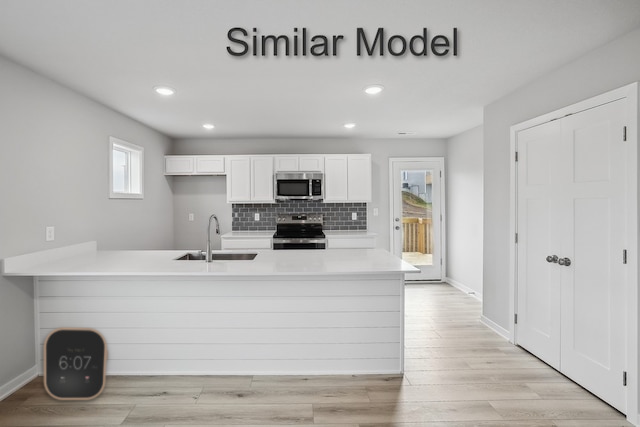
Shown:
6h07
